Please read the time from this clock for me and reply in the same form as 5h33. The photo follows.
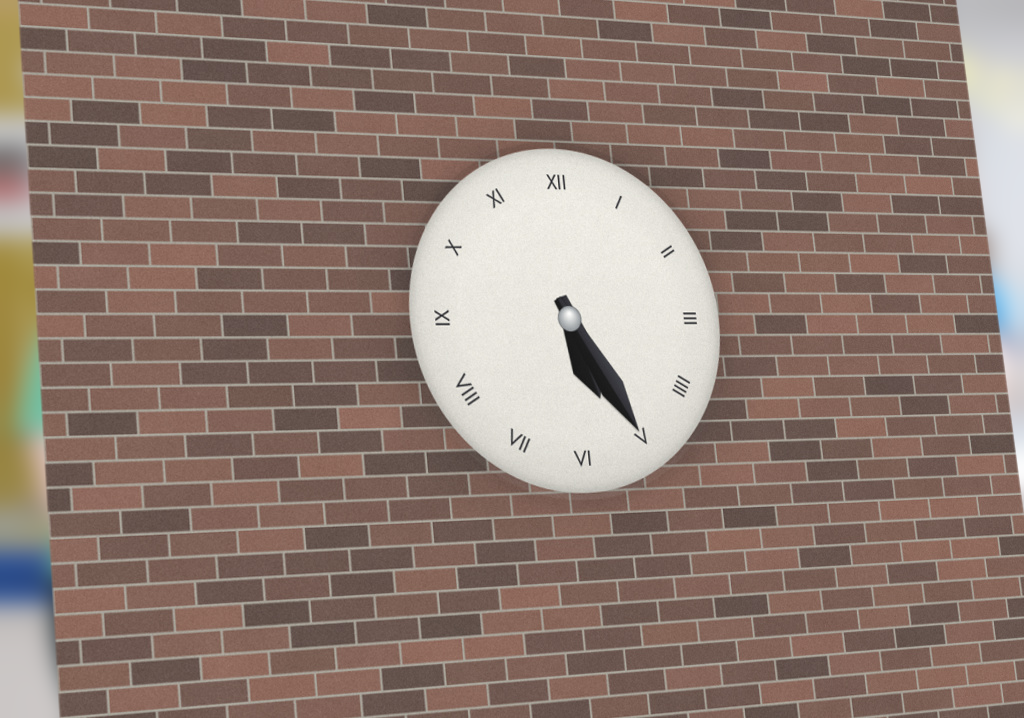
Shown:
5h25
